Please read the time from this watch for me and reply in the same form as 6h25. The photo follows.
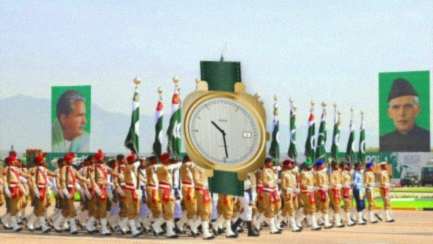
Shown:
10h29
